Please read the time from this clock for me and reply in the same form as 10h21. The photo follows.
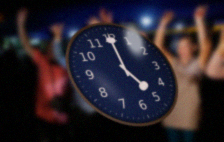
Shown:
5h00
